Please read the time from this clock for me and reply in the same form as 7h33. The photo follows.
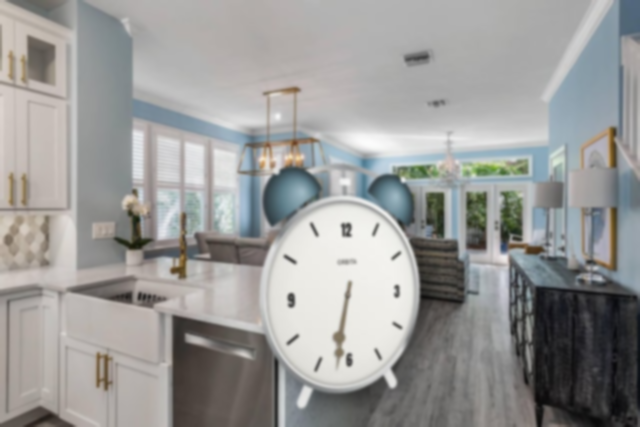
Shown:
6h32
